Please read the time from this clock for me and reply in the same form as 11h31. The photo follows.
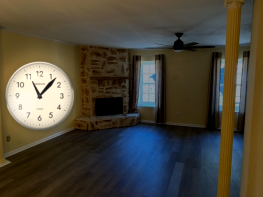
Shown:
11h07
